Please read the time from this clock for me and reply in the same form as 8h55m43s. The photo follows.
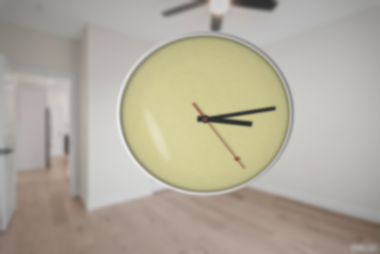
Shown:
3h13m24s
